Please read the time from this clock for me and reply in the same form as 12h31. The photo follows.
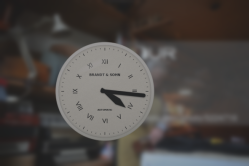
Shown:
4h16
